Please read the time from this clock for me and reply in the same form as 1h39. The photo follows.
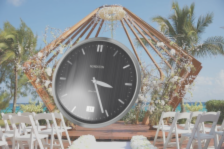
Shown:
3h26
